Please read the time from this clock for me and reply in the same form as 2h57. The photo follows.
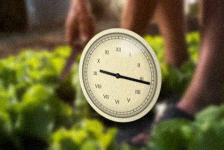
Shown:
9h16
